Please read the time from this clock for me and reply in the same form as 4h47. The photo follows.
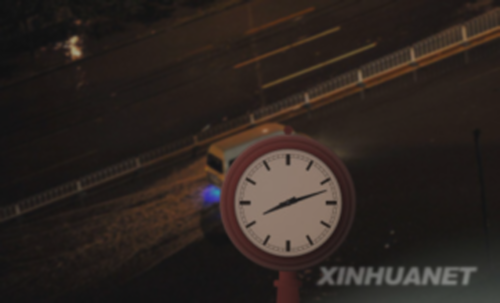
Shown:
8h12
